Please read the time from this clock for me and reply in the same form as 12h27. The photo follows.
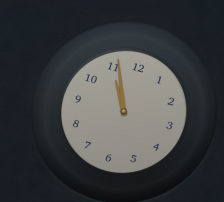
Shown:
10h56
